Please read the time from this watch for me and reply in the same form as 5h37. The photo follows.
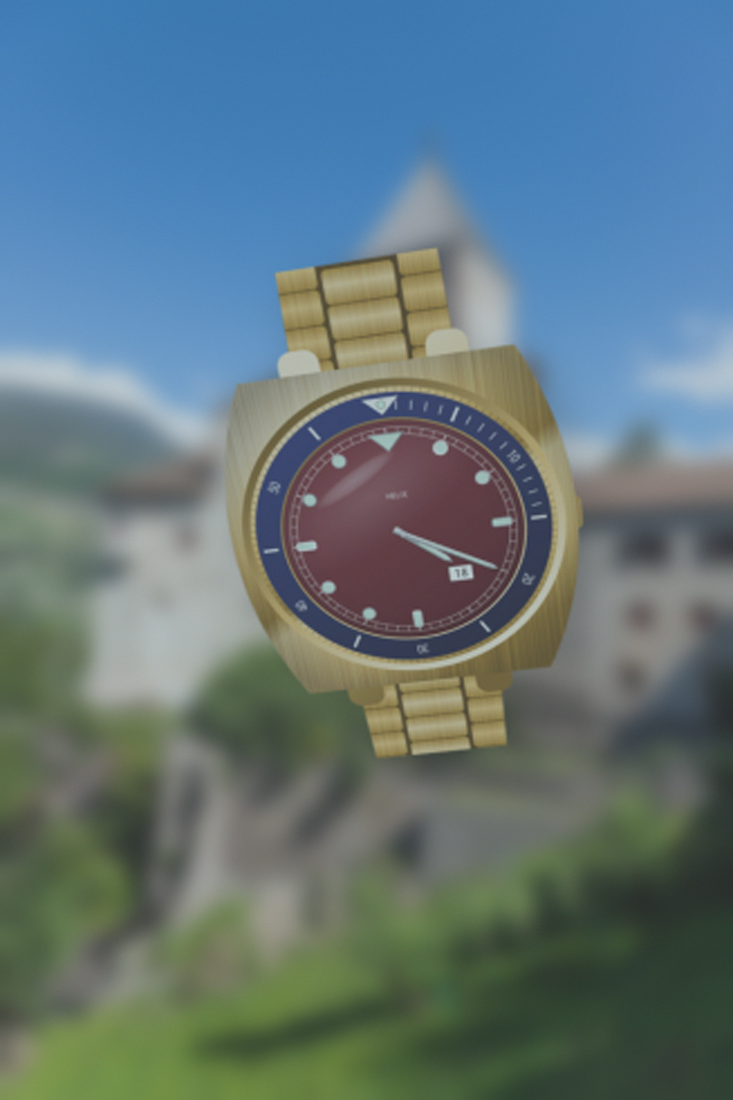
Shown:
4h20
